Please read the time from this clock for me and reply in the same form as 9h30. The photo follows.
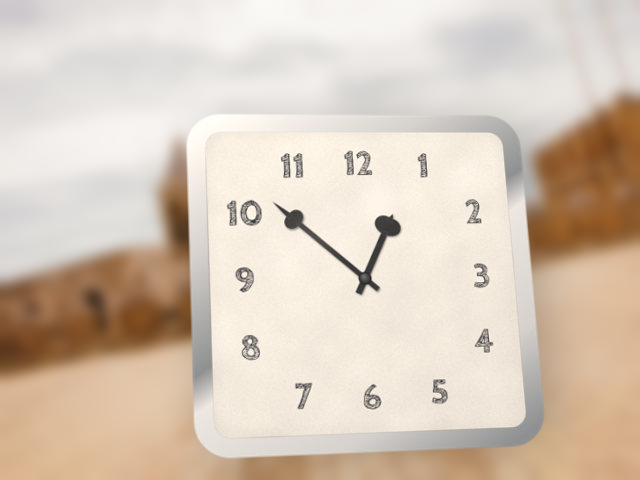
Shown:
12h52
